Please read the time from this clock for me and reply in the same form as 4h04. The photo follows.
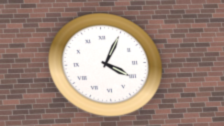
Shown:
4h05
